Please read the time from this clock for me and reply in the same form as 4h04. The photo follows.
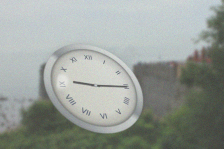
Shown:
9h15
